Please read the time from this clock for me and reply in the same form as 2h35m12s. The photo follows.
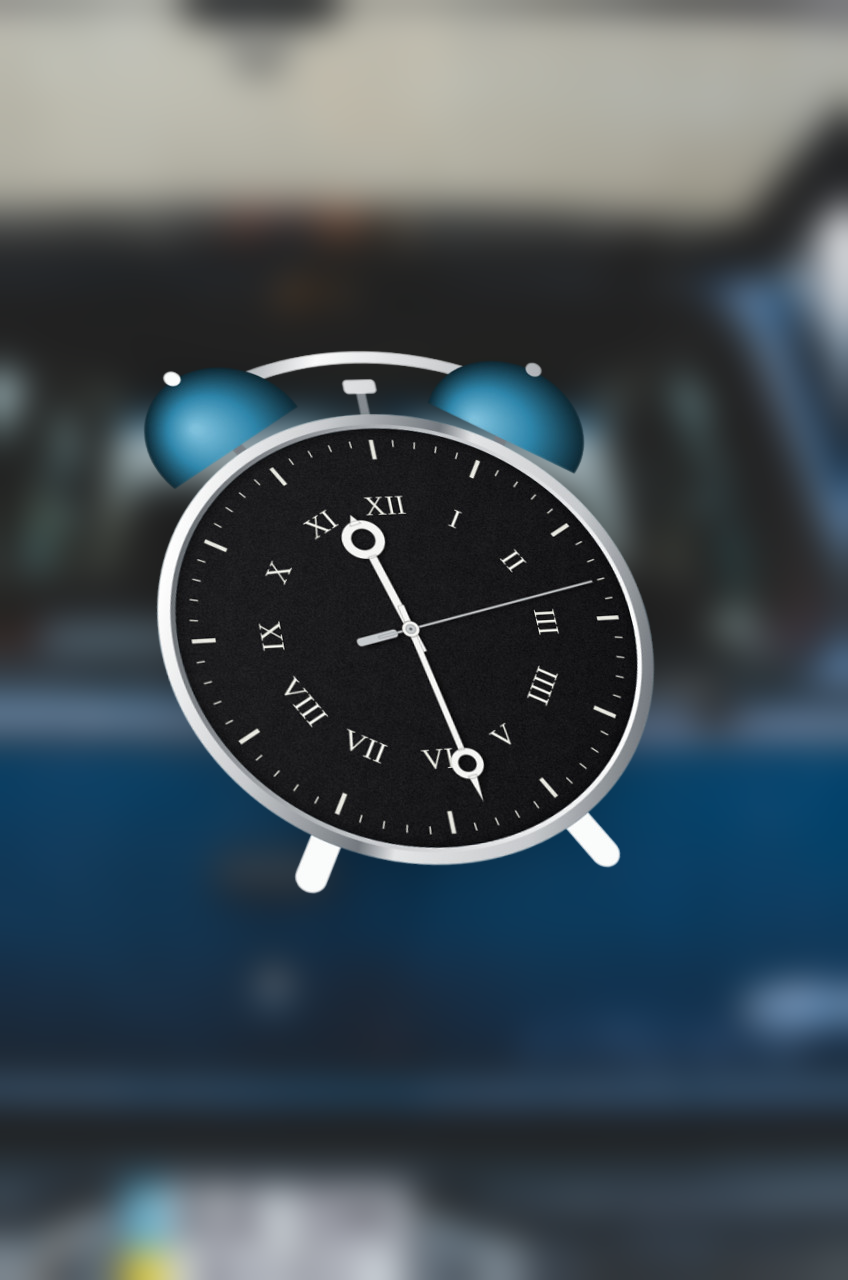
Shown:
11h28m13s
